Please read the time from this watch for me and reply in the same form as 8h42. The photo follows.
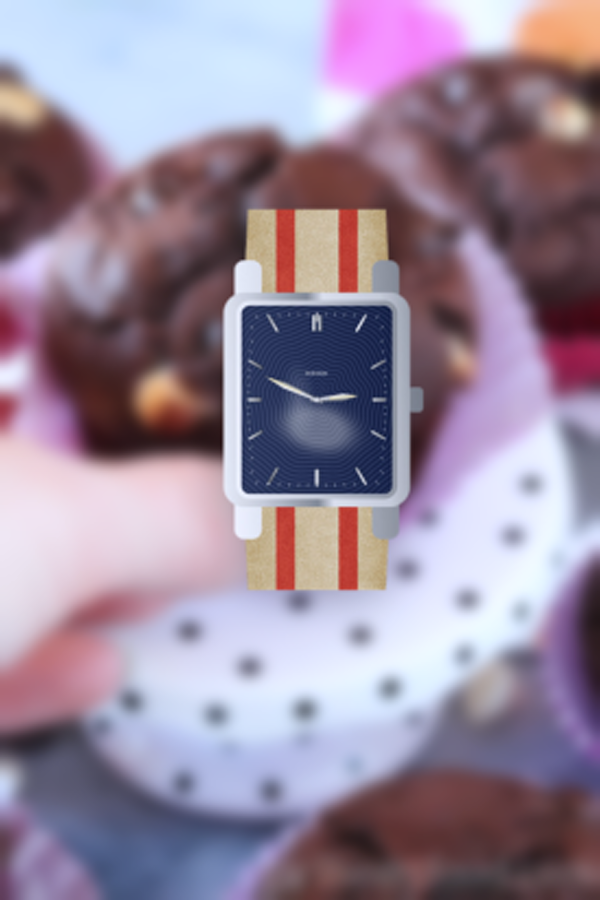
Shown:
2h49
